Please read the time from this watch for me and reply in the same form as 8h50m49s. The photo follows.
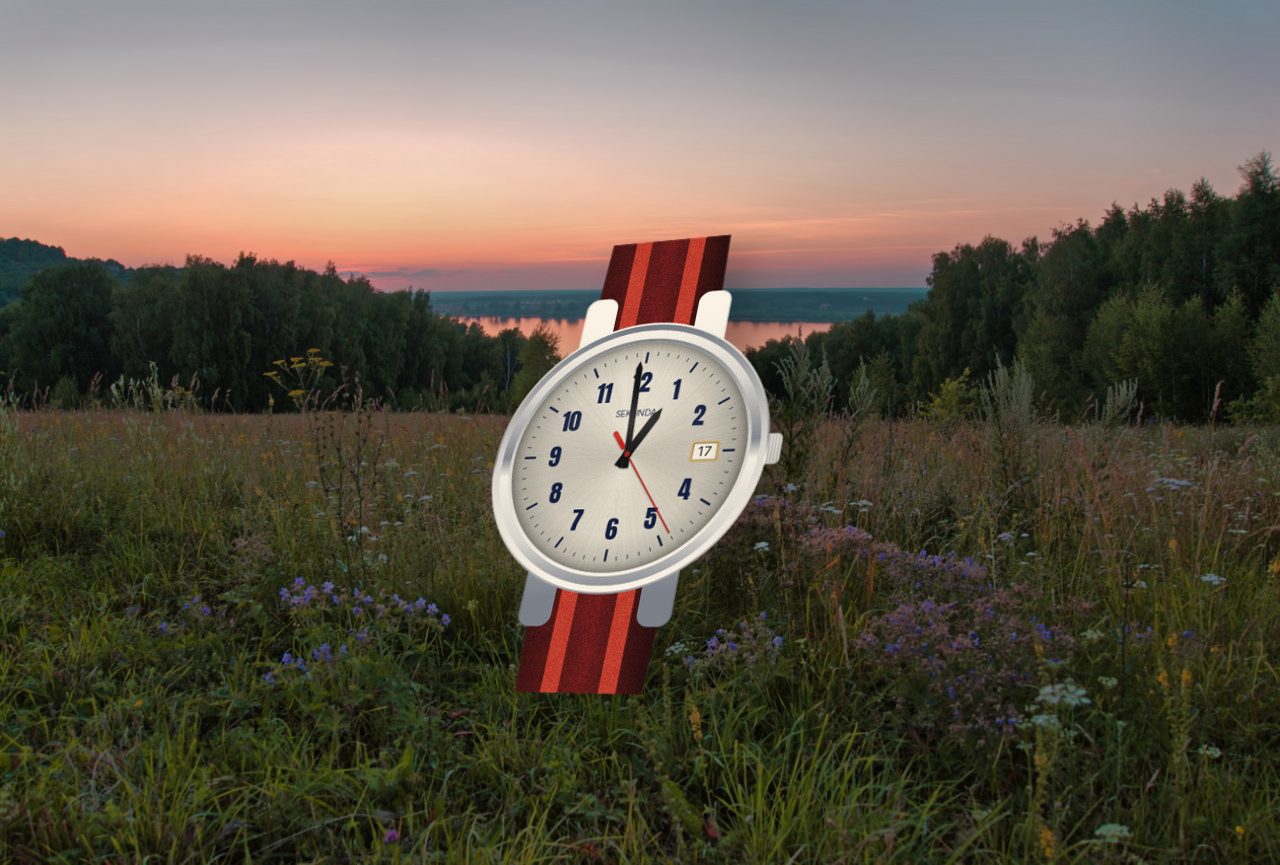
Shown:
12h59m24s
